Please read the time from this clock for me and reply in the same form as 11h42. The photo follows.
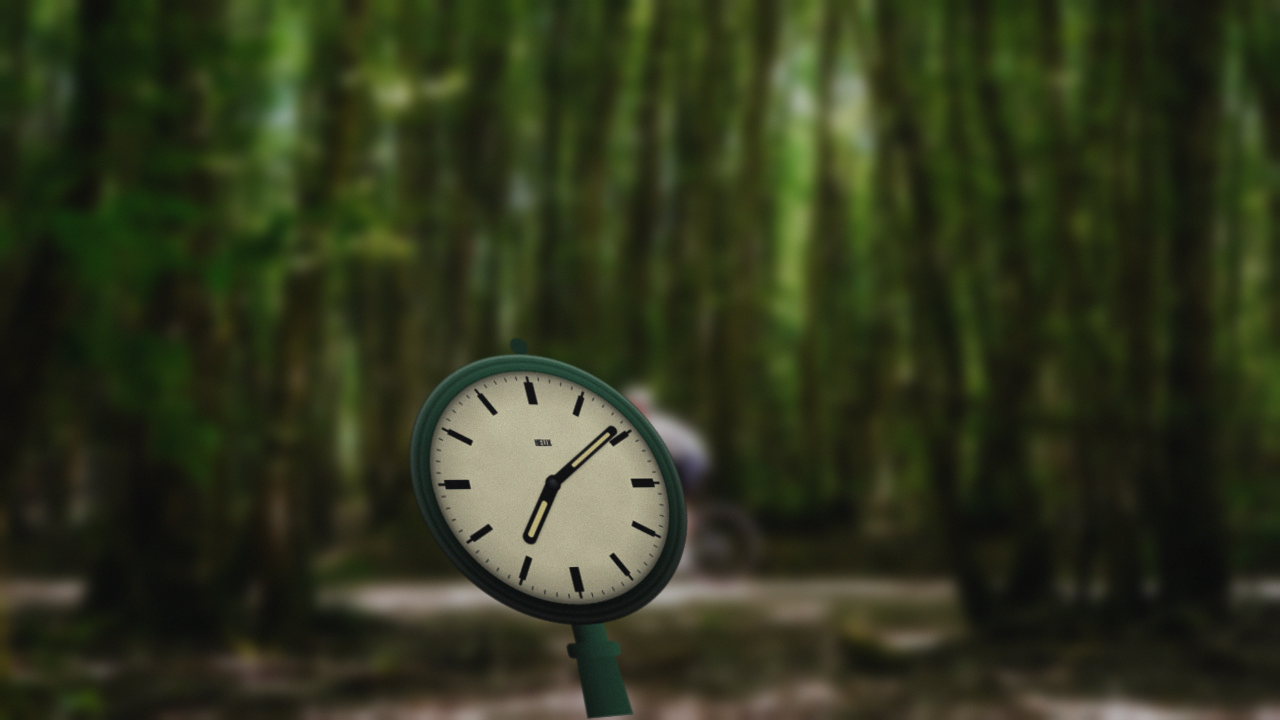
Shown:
7h09
